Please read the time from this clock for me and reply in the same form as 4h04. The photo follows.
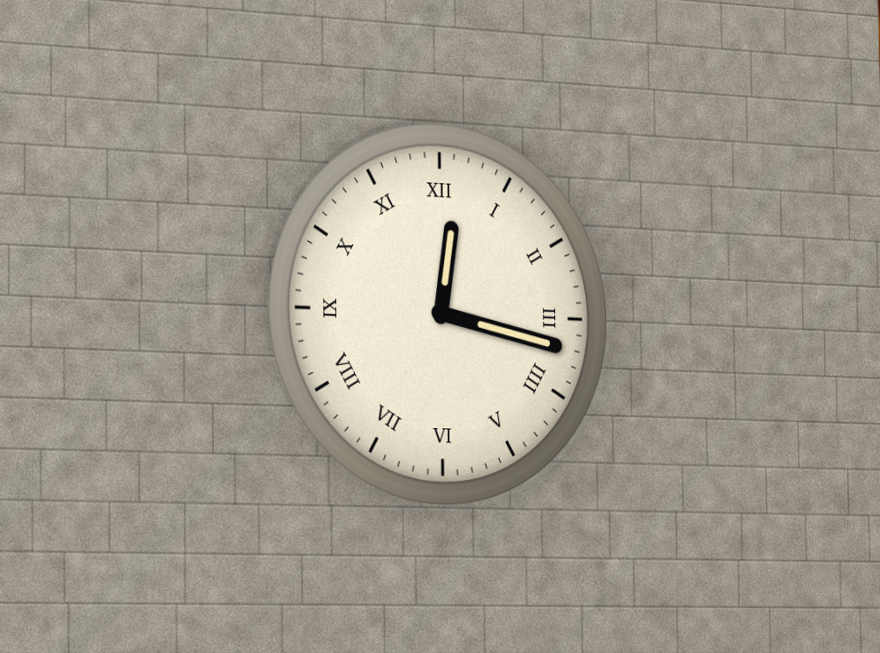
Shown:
12h17
